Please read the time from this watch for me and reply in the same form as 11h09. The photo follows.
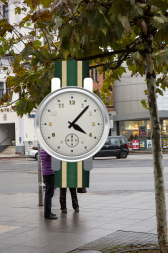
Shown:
4h07
